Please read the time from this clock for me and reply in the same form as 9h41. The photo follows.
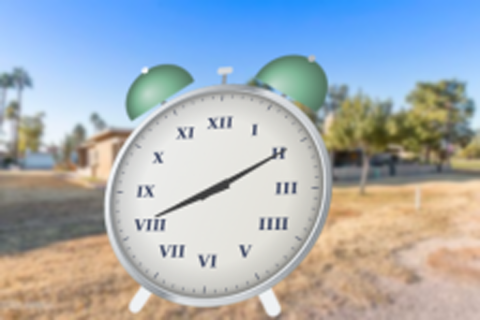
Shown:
8h10
